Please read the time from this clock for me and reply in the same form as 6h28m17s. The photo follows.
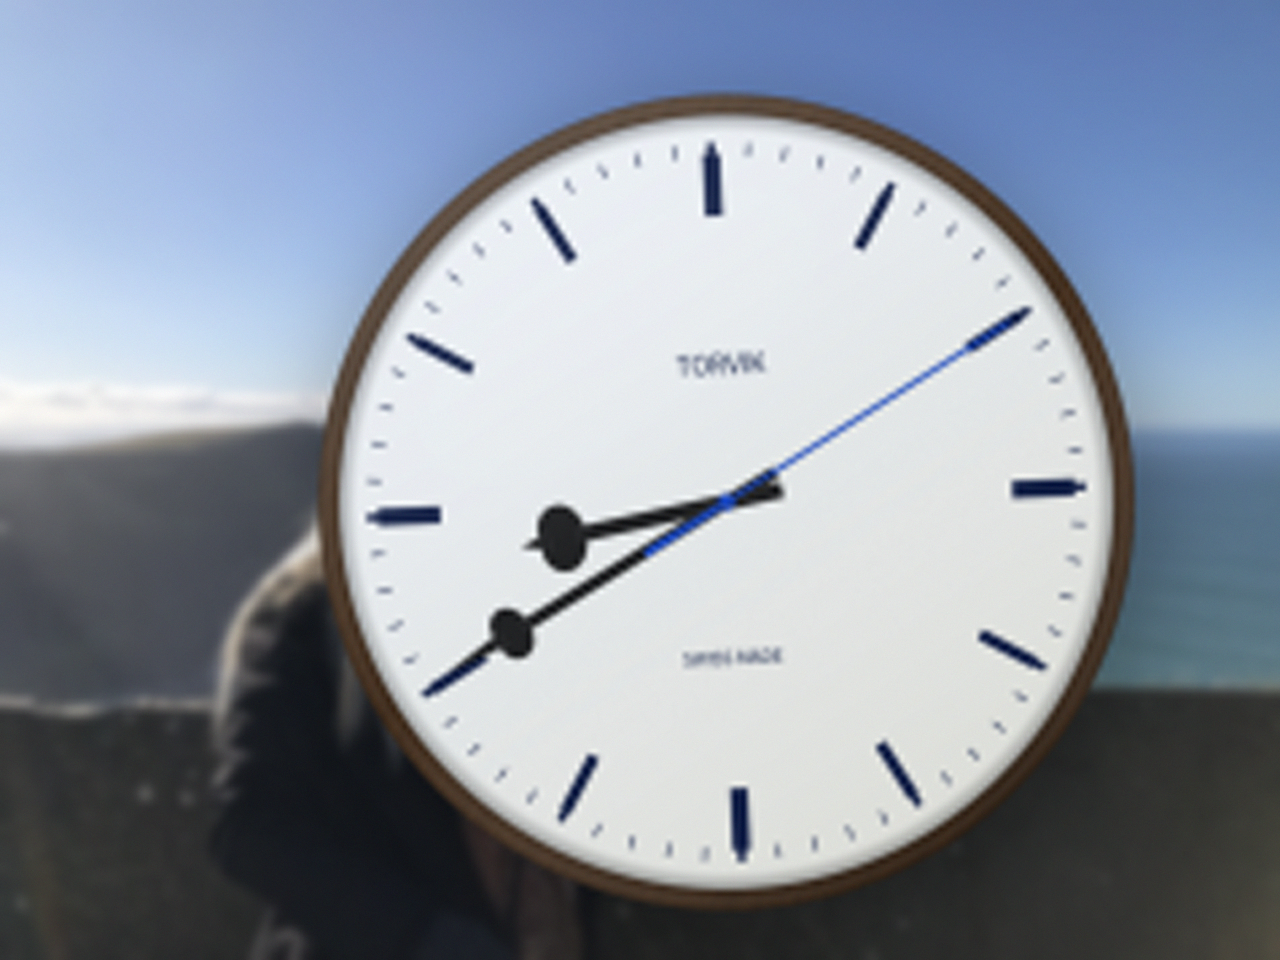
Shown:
8h40m10s
